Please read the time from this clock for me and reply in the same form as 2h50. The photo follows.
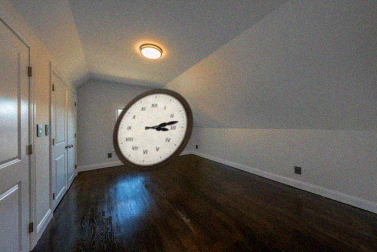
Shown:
3h13
